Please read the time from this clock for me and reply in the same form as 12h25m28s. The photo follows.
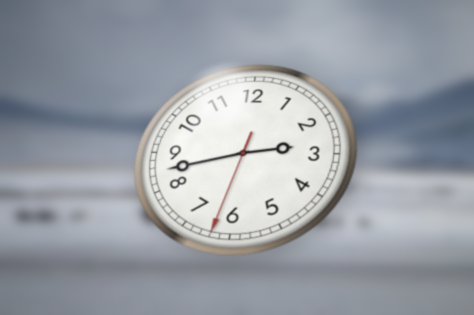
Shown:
2h42m32s
